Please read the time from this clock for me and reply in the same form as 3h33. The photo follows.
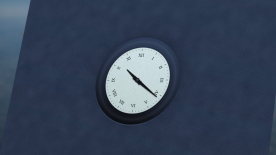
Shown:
10h21
